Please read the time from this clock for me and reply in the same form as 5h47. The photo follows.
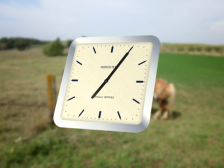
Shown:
7h05
